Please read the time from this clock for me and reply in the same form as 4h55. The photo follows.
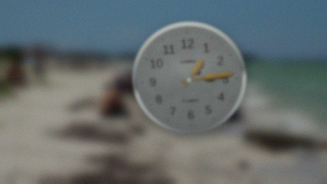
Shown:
1h14
